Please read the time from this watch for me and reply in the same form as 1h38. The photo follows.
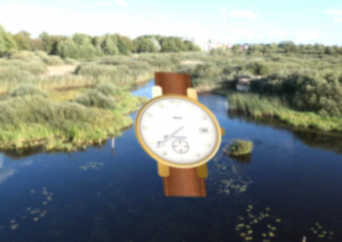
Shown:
7h38
